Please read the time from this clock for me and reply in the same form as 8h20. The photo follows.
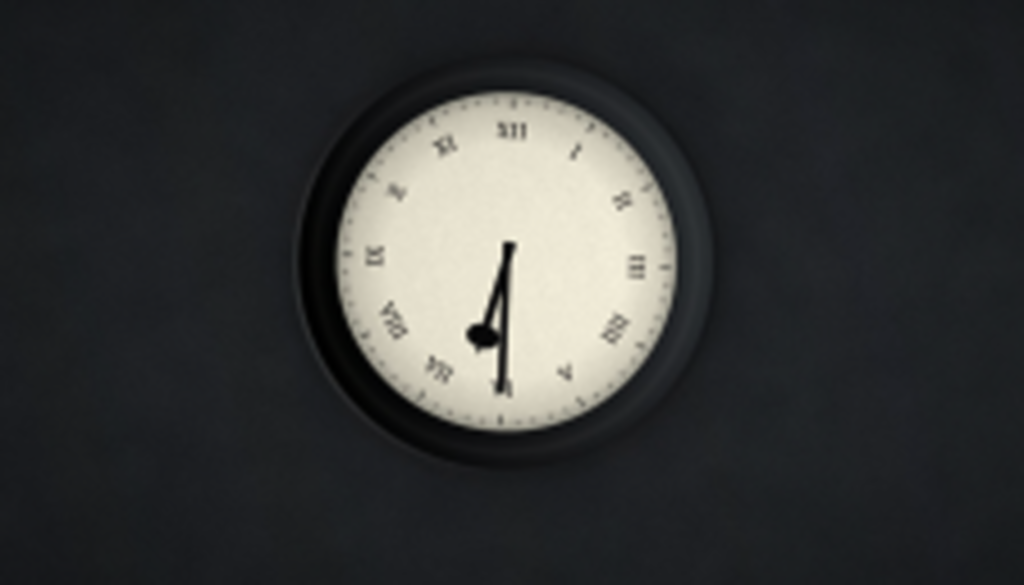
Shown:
6h30
